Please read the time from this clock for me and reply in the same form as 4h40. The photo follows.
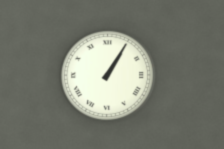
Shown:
1h05
